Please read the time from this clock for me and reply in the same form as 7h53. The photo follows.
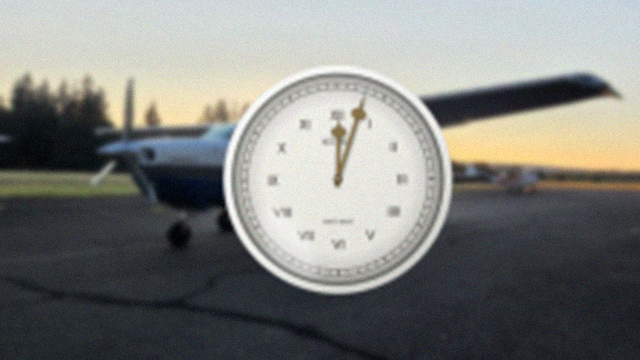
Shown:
12h03
